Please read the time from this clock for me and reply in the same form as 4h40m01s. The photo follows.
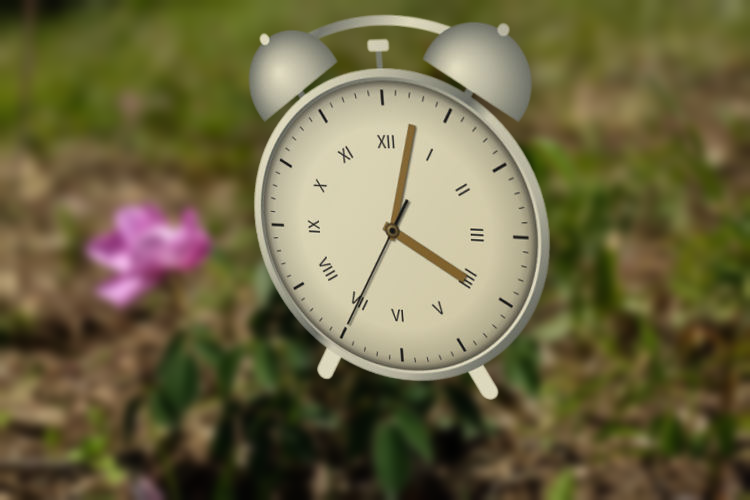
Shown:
4h02m35s
